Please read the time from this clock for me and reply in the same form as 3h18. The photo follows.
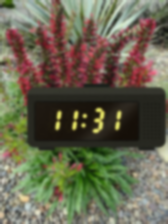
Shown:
11h31
